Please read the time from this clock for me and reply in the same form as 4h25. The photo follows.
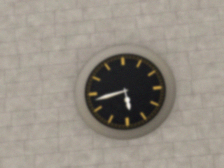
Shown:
5h43
